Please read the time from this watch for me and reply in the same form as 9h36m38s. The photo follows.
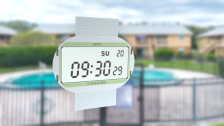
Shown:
9h30m29s
